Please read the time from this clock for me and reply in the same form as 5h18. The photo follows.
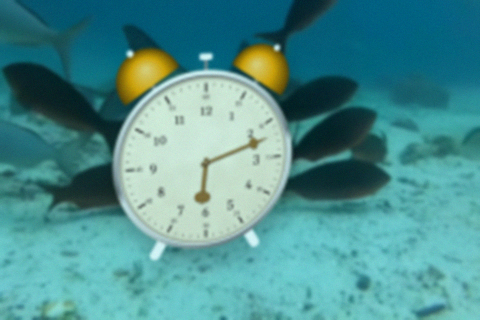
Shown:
6h12
